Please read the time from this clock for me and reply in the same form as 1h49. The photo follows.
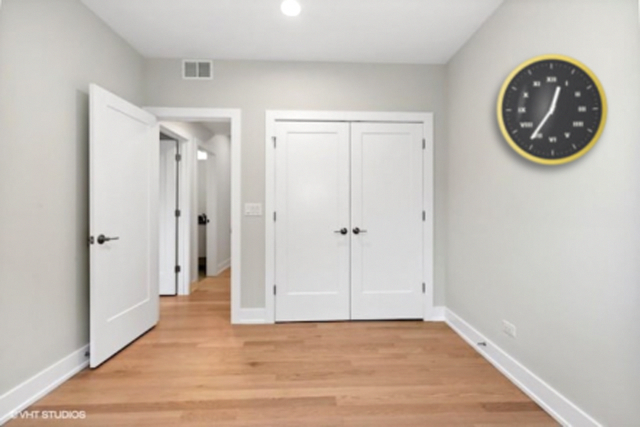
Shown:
12h36
